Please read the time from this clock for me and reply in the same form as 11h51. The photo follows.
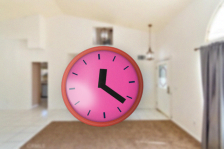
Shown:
12h22
